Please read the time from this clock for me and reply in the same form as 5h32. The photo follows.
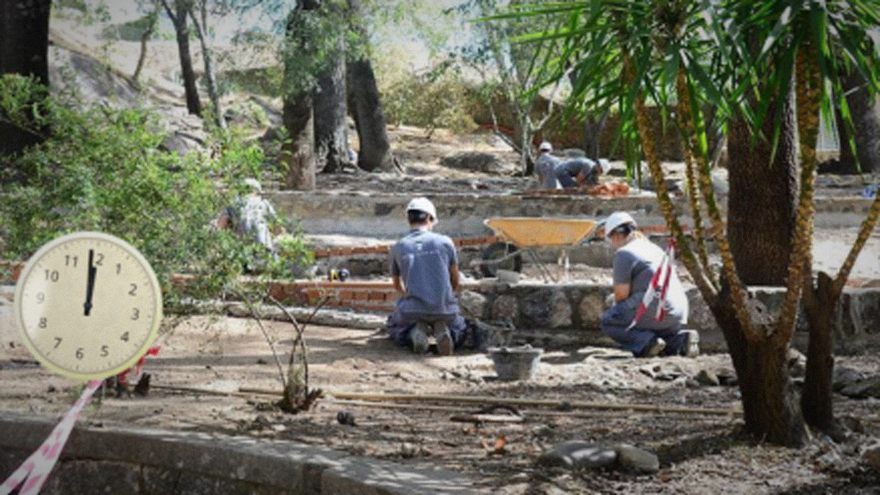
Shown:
11h59
